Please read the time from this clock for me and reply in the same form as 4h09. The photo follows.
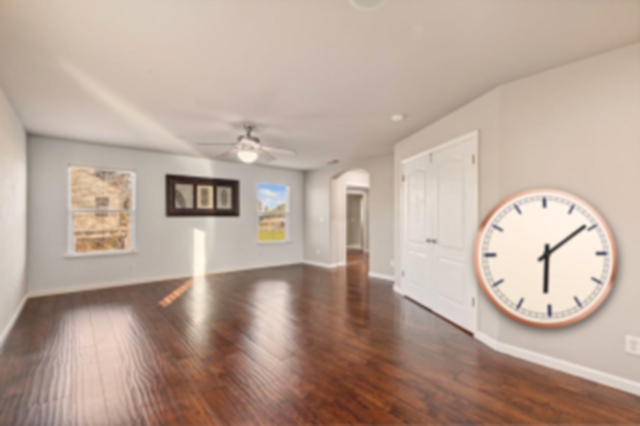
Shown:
6h09
